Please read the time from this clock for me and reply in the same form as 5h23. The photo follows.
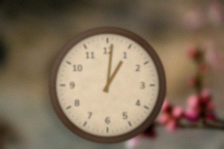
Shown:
1h01
